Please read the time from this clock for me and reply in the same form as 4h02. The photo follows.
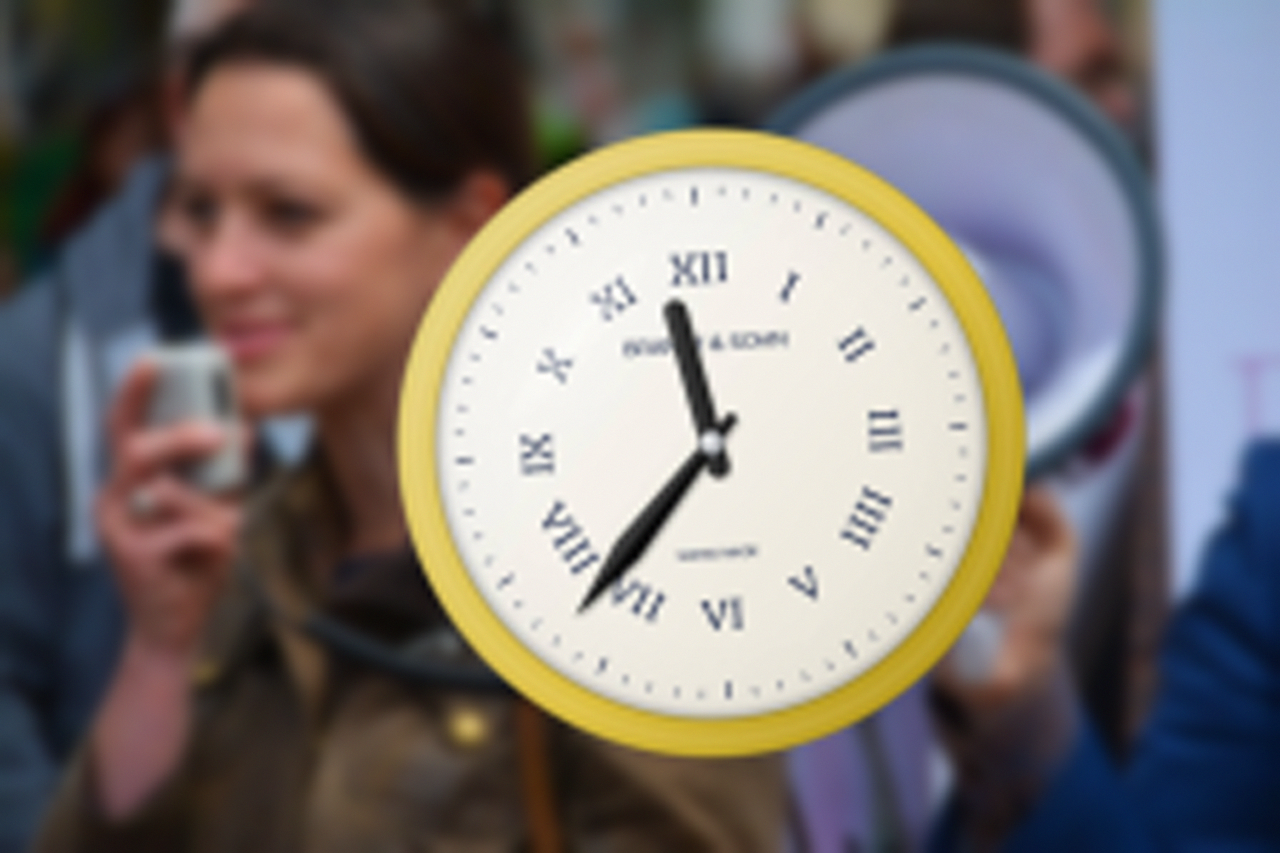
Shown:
11h37
